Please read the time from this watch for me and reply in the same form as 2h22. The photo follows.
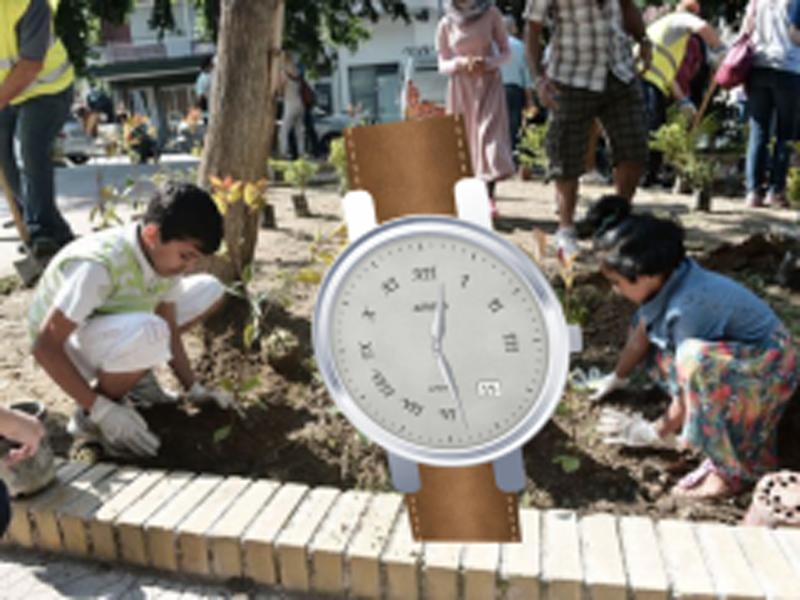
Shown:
12h28
